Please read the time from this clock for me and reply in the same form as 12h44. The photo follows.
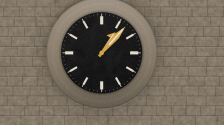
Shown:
1h07
